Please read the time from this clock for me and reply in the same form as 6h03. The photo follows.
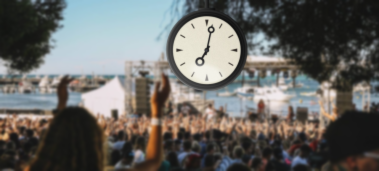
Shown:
7h02
